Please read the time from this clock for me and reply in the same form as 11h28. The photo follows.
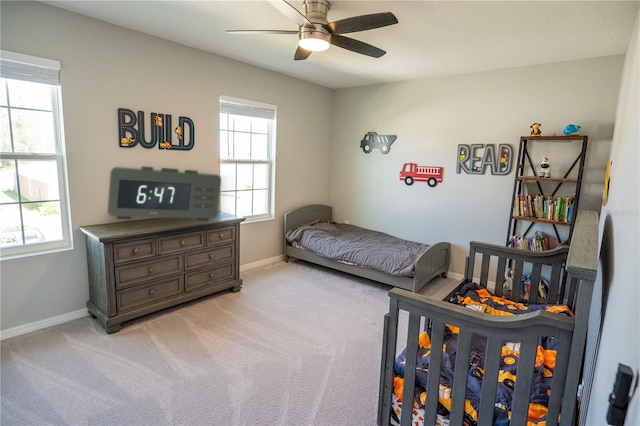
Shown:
6h47
